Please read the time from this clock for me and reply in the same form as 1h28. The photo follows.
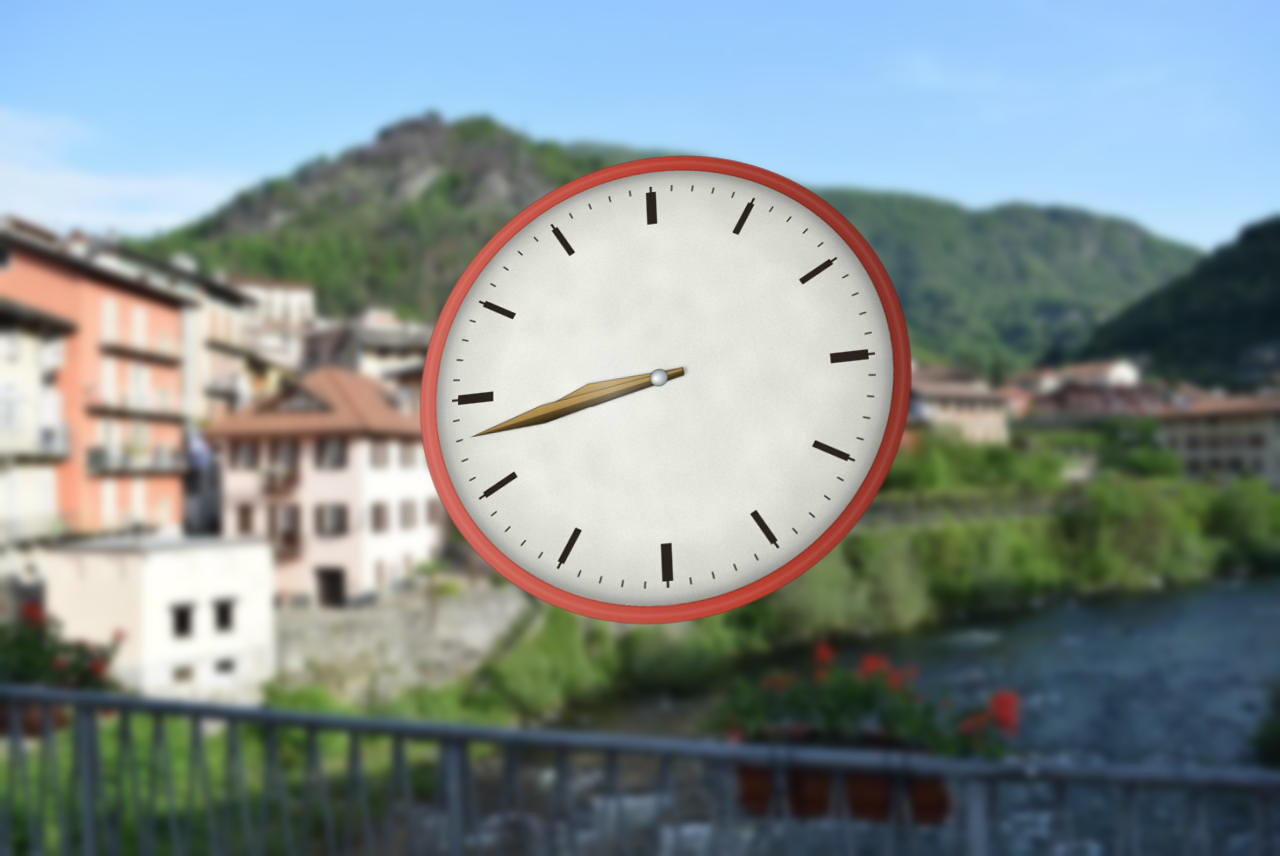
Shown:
8h43
